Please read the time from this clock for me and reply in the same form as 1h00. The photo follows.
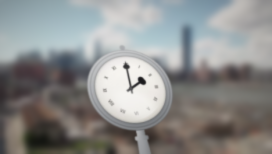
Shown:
2h00
